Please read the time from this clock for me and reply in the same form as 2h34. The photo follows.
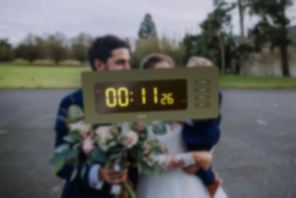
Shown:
0h11
